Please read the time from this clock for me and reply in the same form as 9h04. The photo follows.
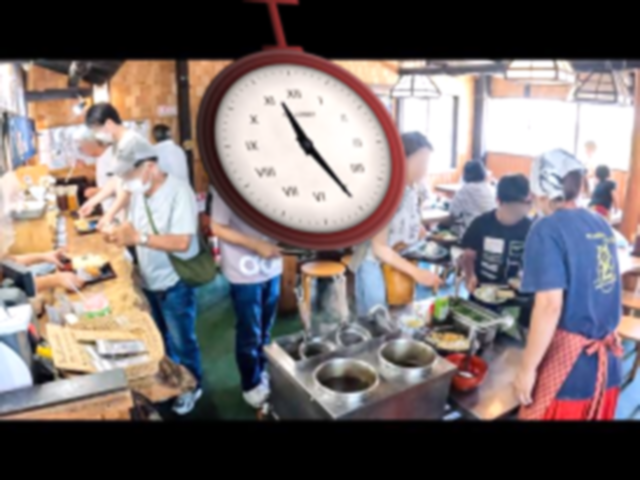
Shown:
11h25
